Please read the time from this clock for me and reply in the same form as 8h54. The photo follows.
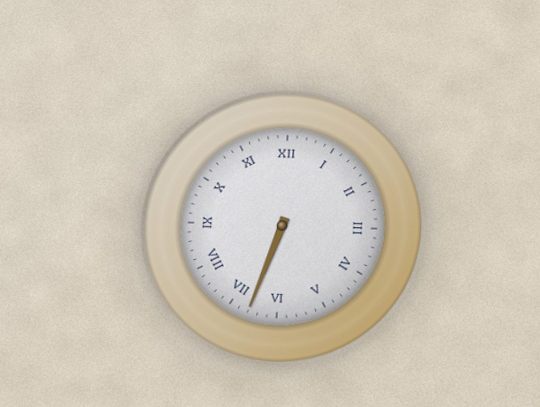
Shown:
6h33
